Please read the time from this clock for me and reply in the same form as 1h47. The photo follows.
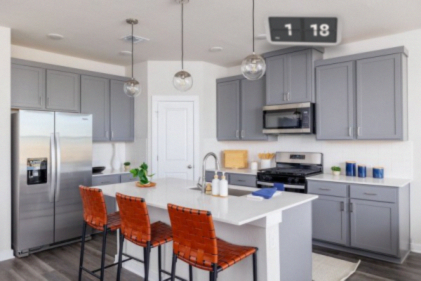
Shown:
1h18
